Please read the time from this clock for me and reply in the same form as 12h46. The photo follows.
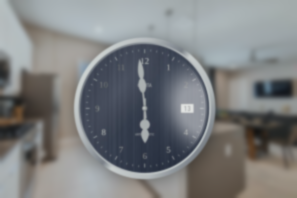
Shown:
5h59
